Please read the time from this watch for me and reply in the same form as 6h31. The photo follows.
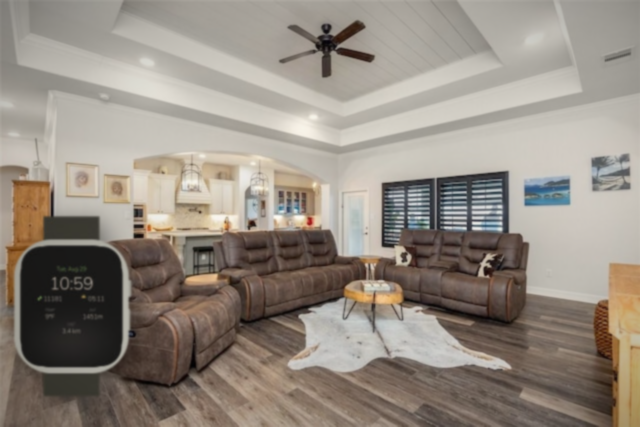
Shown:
10h59
